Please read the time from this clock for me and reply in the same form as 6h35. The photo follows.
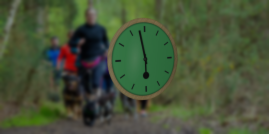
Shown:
5h58
